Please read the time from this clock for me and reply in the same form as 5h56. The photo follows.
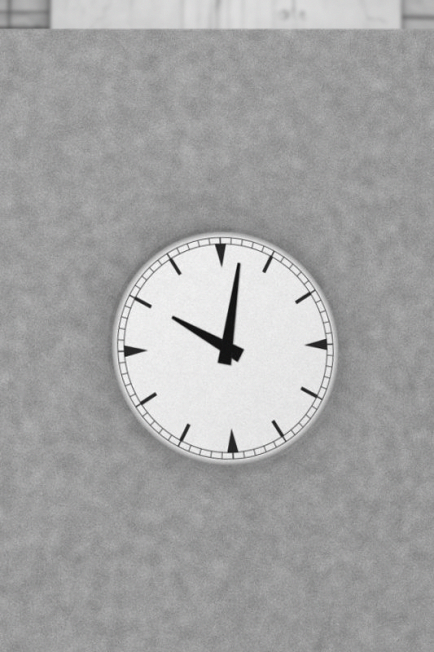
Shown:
10h02
